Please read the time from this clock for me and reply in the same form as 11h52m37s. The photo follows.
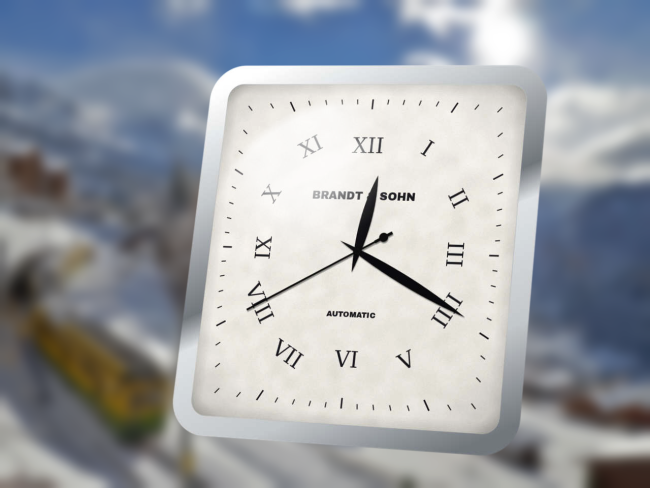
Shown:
12h19m40s
